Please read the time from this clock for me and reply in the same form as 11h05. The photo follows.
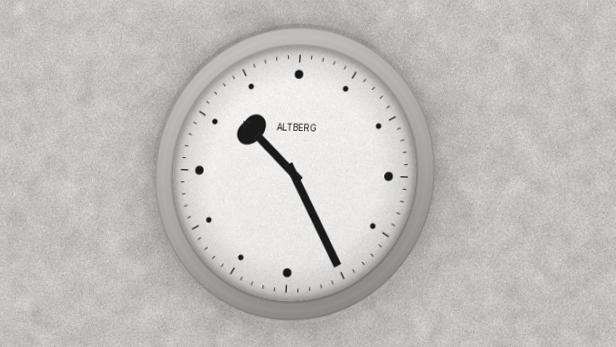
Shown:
10h25
